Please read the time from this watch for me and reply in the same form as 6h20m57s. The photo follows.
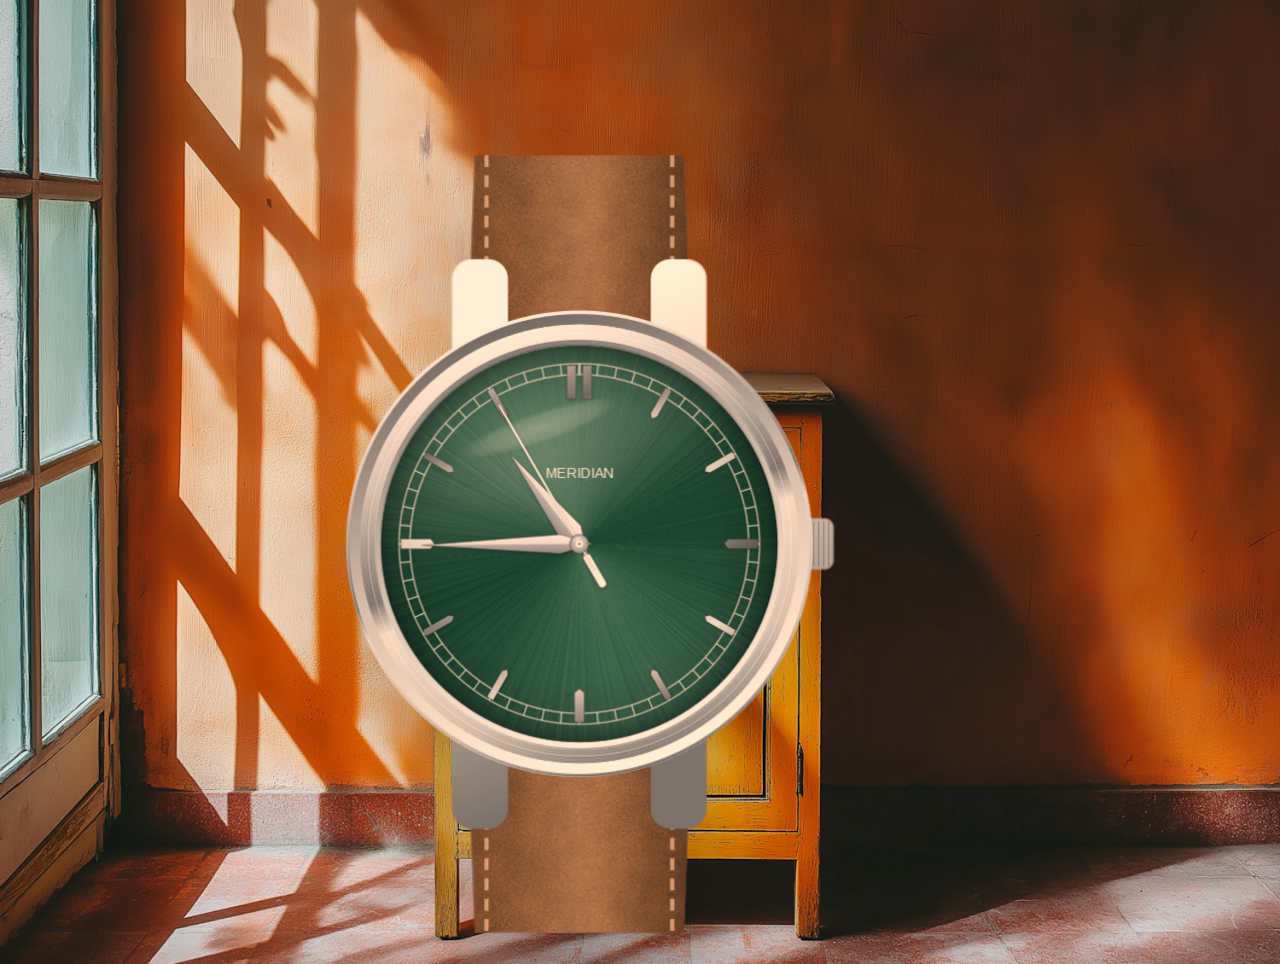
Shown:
10h44m55s
